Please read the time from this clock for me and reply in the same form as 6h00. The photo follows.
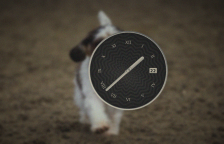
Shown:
1h38
